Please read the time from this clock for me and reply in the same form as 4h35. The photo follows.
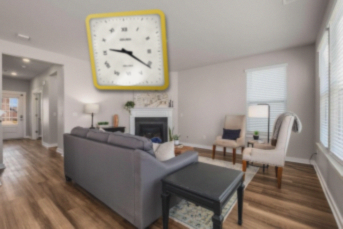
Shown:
9h21
